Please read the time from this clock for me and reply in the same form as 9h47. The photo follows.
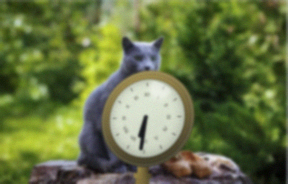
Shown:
6h31
